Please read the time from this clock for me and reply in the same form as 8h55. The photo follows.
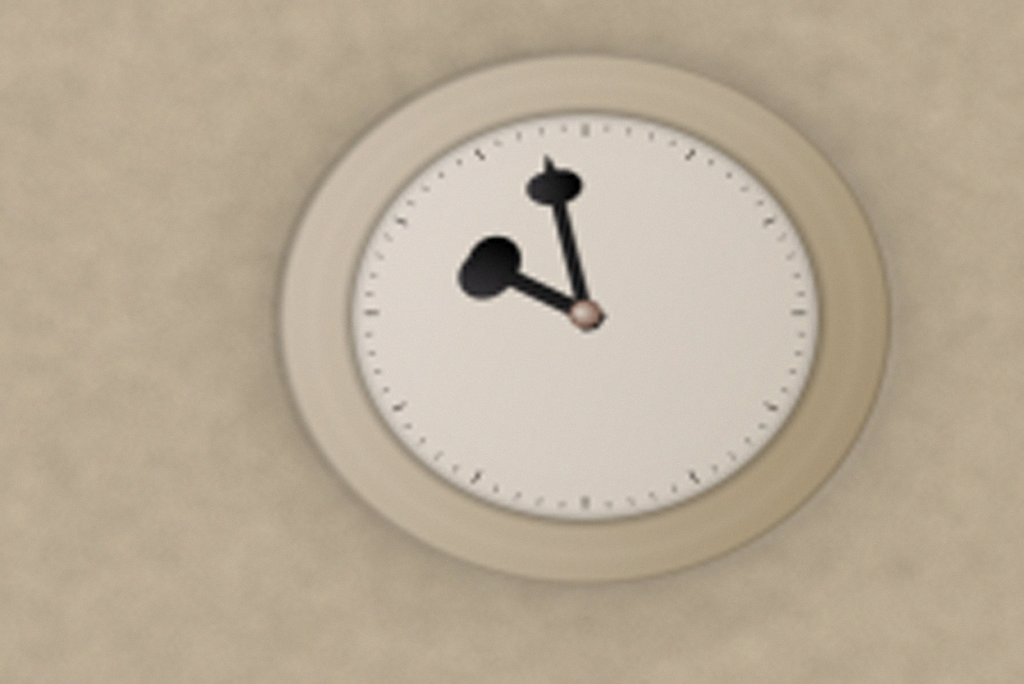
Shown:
9h58
